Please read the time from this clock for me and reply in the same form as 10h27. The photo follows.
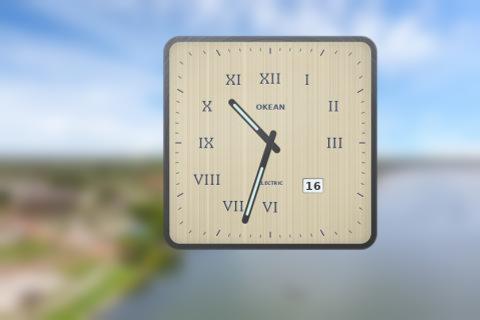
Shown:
10h33
